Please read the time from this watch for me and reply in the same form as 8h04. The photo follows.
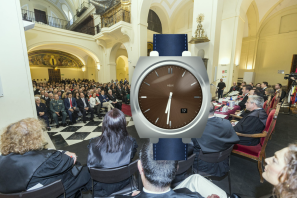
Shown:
6h31
